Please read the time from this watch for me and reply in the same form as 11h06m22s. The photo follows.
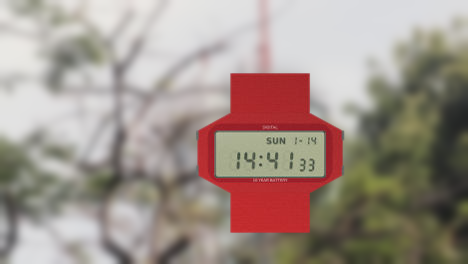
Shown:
14h41m33s
